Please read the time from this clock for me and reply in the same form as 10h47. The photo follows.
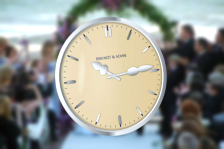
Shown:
10h14
